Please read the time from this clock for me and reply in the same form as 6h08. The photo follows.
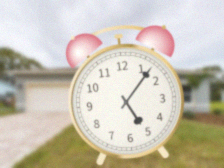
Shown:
5h07
